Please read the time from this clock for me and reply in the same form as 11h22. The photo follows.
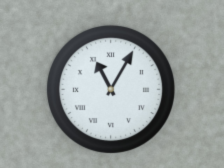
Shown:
11h05
